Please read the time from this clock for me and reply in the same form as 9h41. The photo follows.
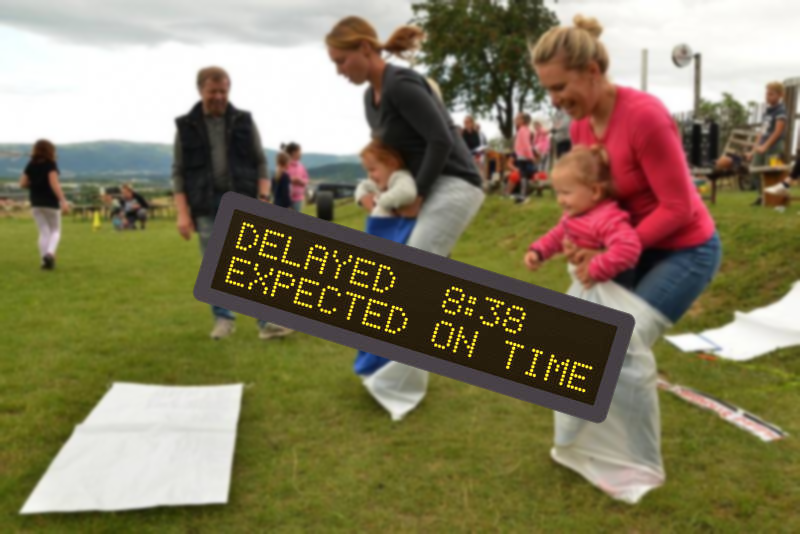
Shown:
8h38
